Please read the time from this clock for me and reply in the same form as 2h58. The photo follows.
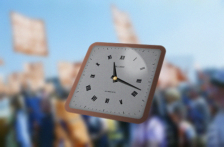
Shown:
11h18
